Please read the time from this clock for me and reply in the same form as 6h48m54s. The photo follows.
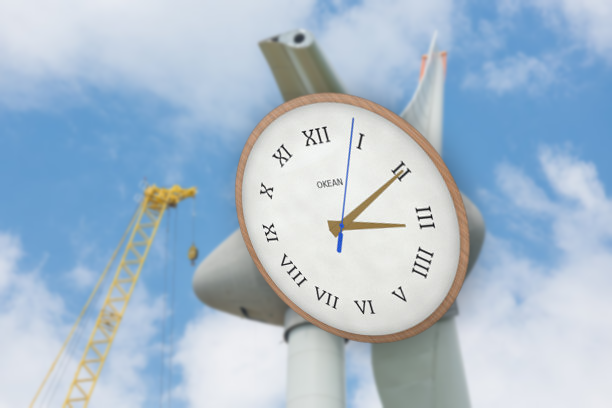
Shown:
3h10m04s
